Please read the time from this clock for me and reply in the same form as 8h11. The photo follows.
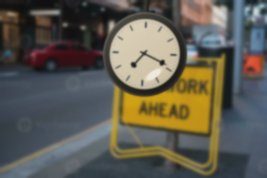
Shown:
7h19
